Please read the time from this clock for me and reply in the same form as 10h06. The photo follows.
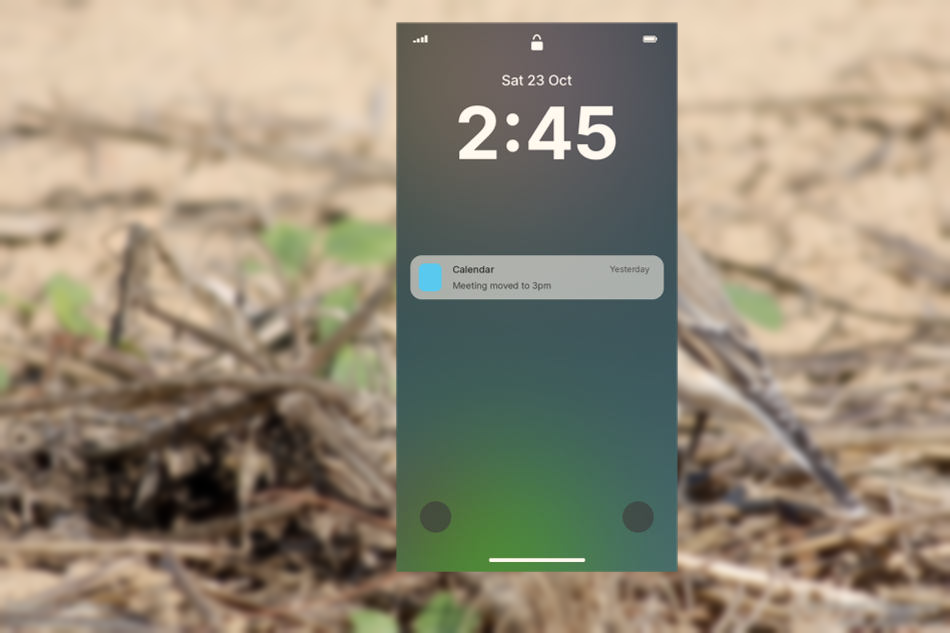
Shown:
2h45
